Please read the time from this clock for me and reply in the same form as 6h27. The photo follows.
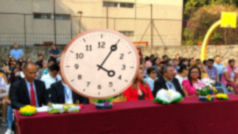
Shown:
4h05
